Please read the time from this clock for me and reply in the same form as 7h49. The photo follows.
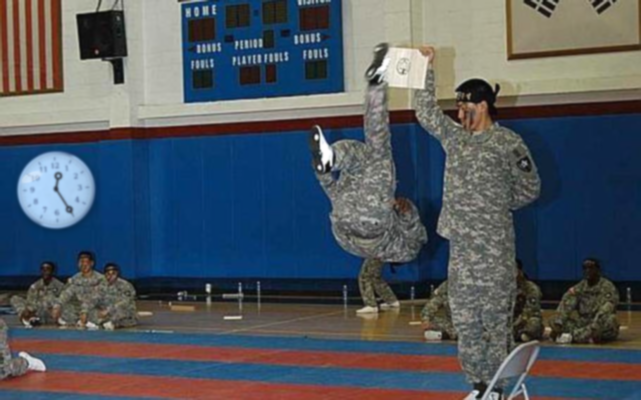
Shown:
12h25
